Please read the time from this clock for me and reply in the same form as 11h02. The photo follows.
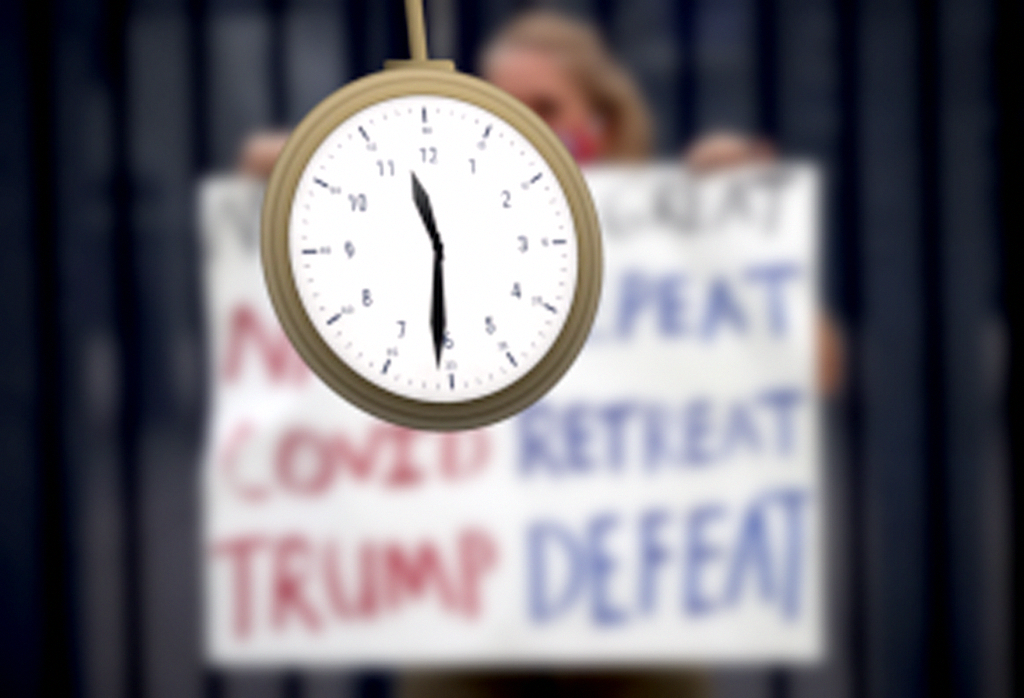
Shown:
11h31
